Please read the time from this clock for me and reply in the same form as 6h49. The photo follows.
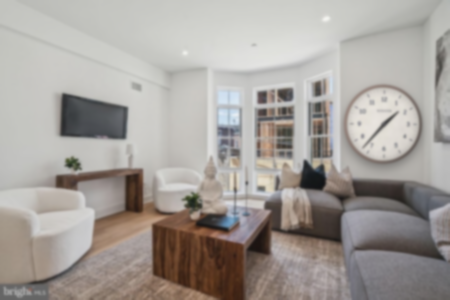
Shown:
1h37
